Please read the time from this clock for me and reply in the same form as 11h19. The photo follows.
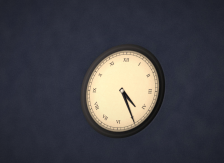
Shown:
4h25
